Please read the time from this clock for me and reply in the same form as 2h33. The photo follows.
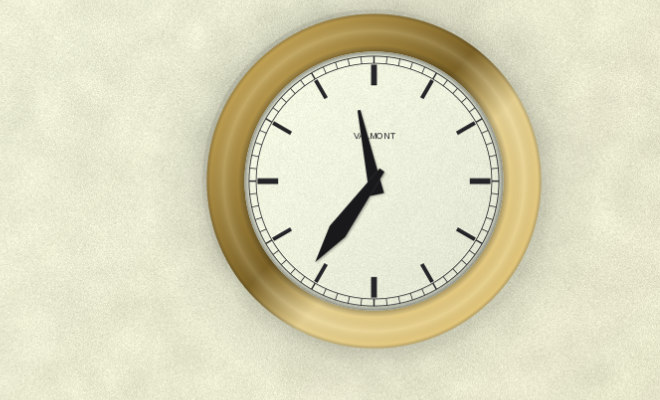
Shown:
11h36
